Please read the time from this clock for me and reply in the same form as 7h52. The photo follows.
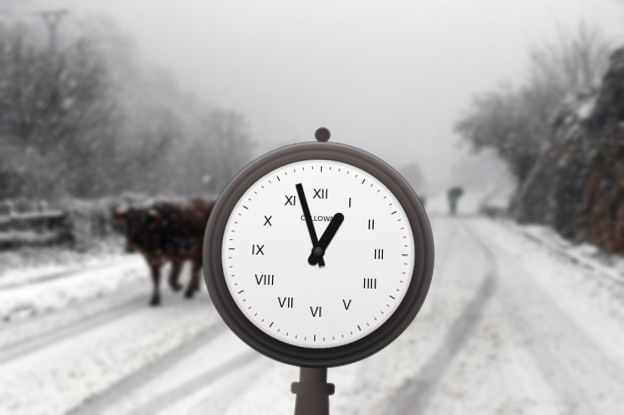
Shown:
12h57
